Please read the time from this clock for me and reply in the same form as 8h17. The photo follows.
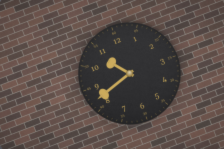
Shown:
10h42
